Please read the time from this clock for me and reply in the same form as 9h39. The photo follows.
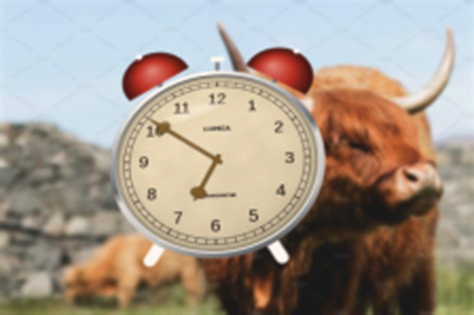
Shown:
6h51
